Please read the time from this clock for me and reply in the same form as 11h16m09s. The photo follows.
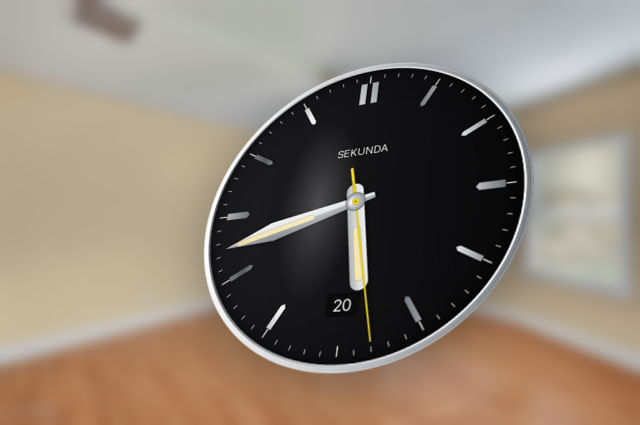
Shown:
5h42m28s
